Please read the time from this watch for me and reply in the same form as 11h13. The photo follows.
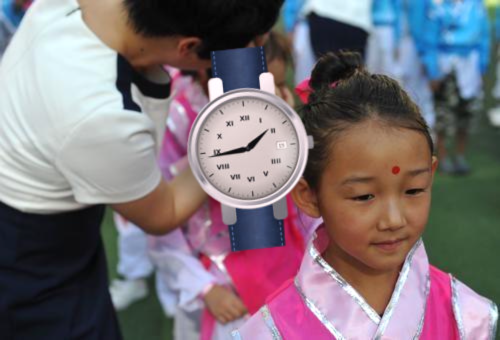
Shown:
1h44
